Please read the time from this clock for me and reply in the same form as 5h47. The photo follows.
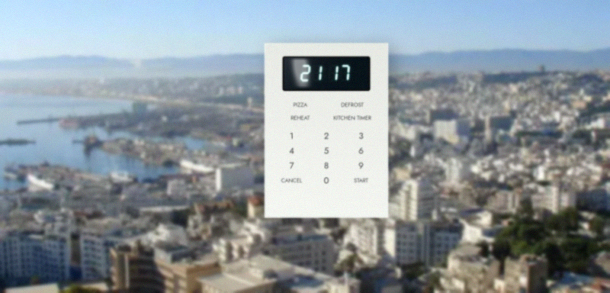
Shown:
21h17
